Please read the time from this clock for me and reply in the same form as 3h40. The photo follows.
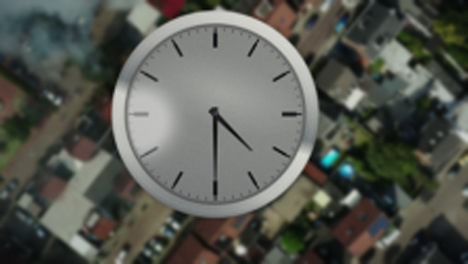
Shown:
4h30
